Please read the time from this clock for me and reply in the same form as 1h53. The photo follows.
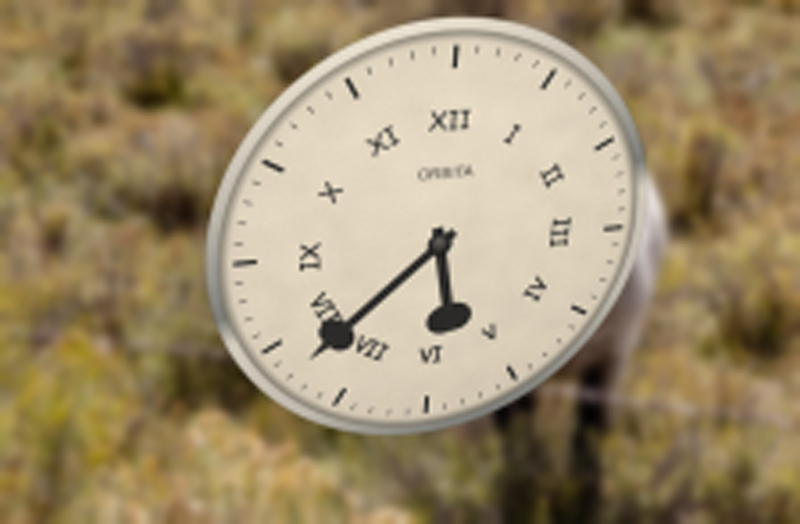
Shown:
5h38
